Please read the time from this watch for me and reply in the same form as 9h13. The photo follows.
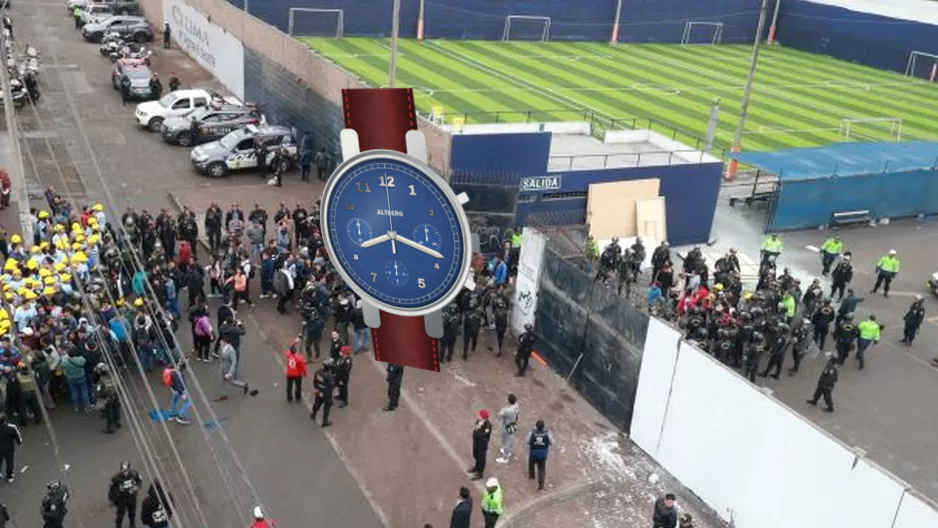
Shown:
8h18
